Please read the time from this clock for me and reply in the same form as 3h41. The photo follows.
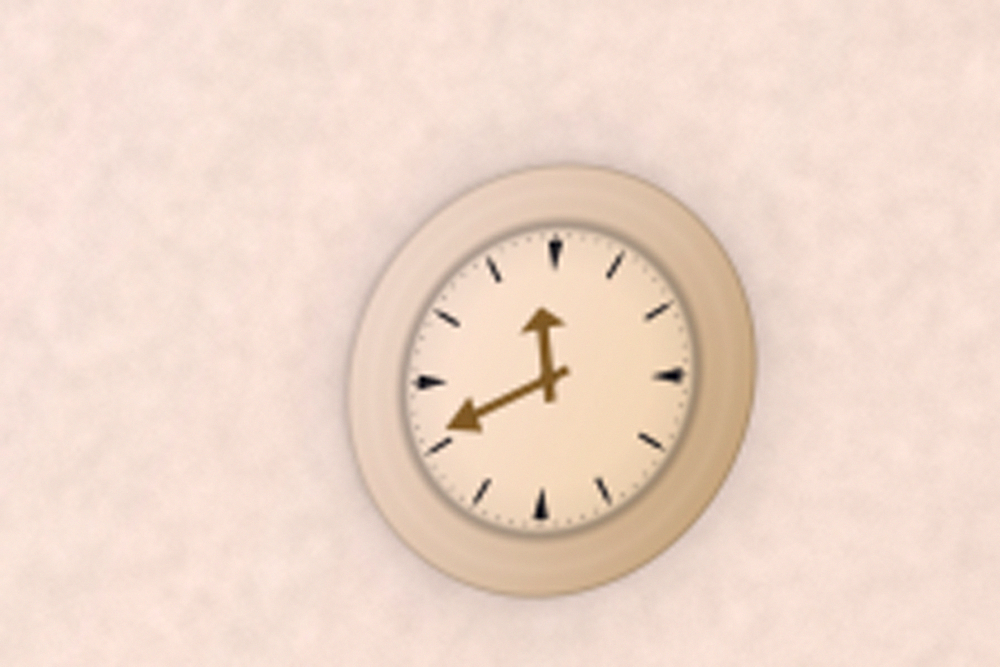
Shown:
11h41
